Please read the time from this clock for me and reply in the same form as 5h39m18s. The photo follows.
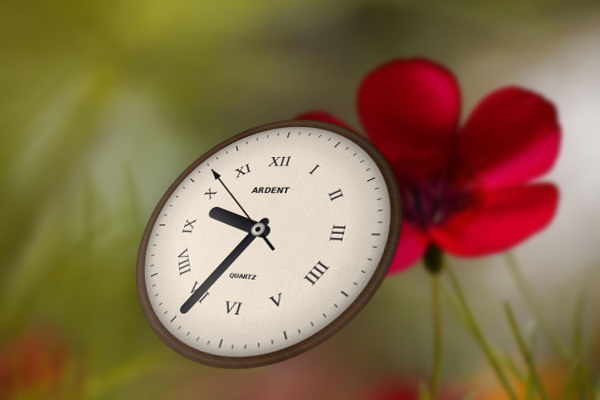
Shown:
9h34m52s
